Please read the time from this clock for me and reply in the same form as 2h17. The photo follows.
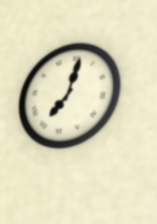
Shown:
7h01
